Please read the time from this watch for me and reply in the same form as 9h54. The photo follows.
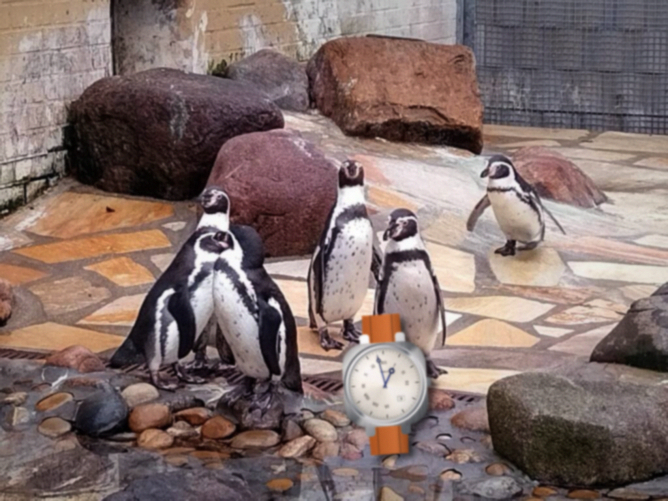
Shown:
12h58
